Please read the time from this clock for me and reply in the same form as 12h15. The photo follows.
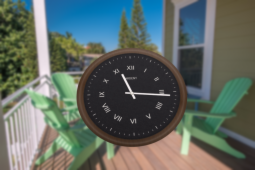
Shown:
11h16
